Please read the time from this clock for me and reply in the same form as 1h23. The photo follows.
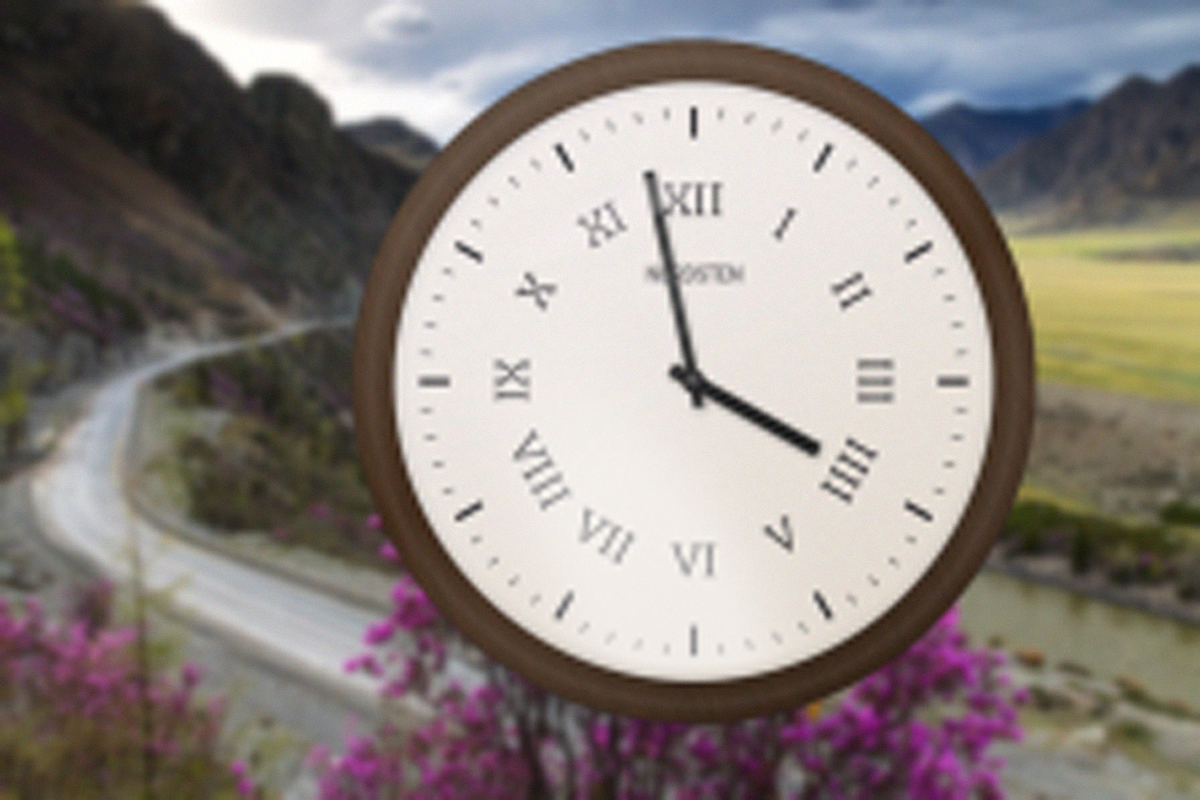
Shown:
3h58
